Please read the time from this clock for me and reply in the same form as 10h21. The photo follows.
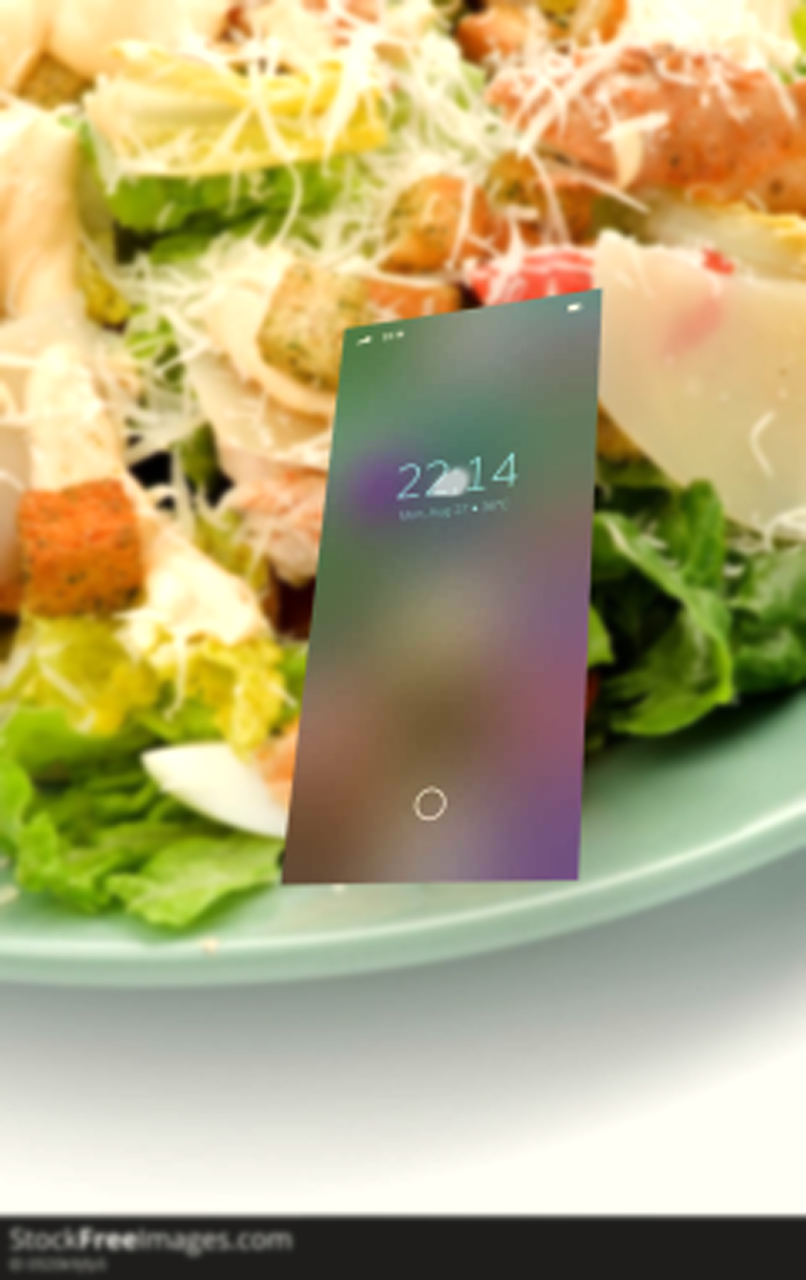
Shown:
22h14
